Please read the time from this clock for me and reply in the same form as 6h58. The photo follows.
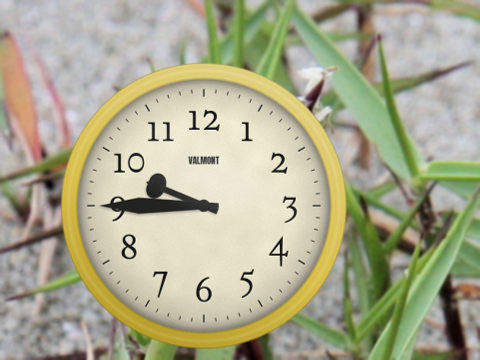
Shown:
9h45
